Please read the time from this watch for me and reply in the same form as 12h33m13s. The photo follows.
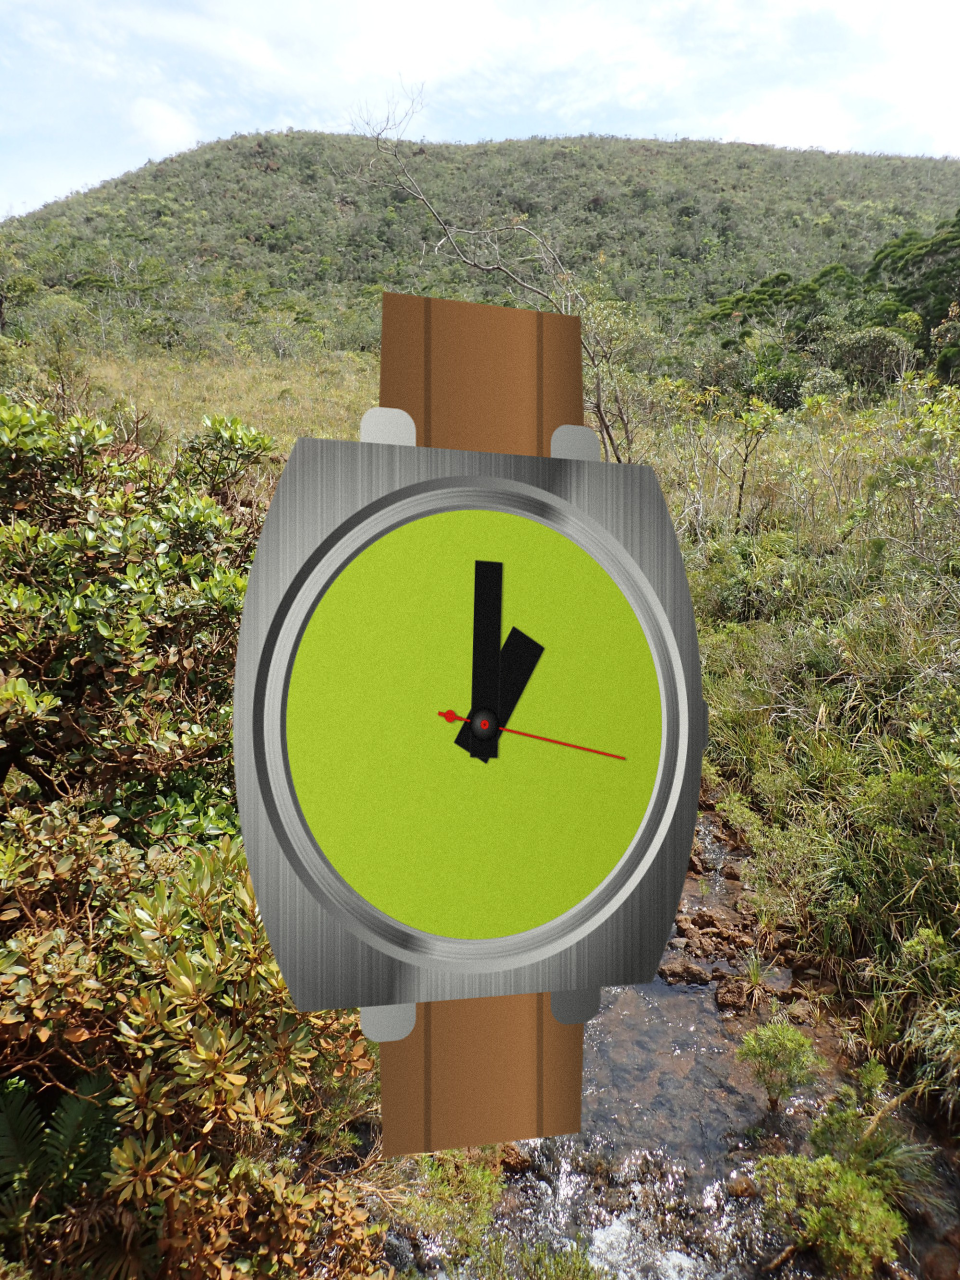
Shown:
1h00m17s
